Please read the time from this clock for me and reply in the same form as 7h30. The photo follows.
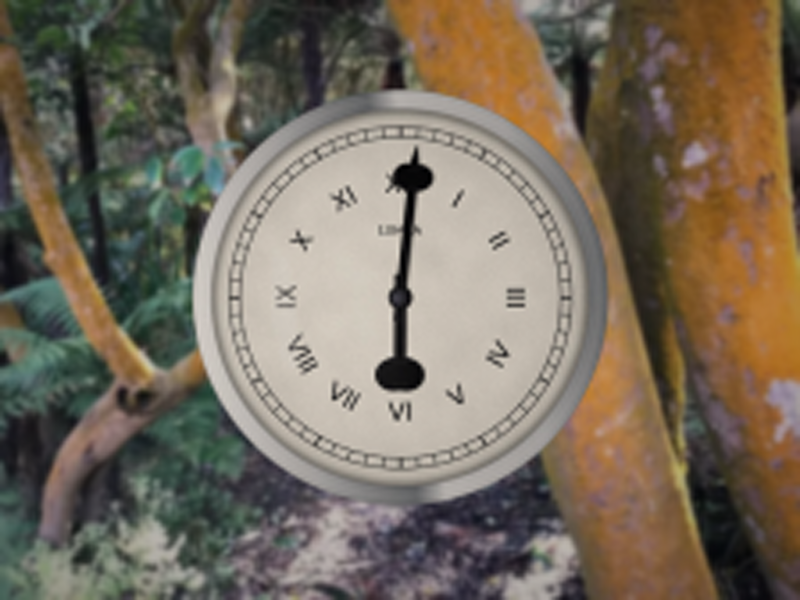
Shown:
6h01
